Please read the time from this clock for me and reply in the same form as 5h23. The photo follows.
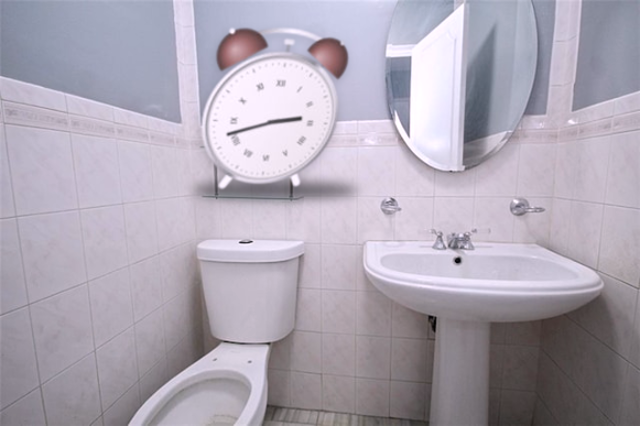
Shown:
2h42
